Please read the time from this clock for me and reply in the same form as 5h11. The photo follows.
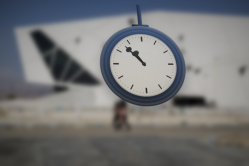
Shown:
10h53
